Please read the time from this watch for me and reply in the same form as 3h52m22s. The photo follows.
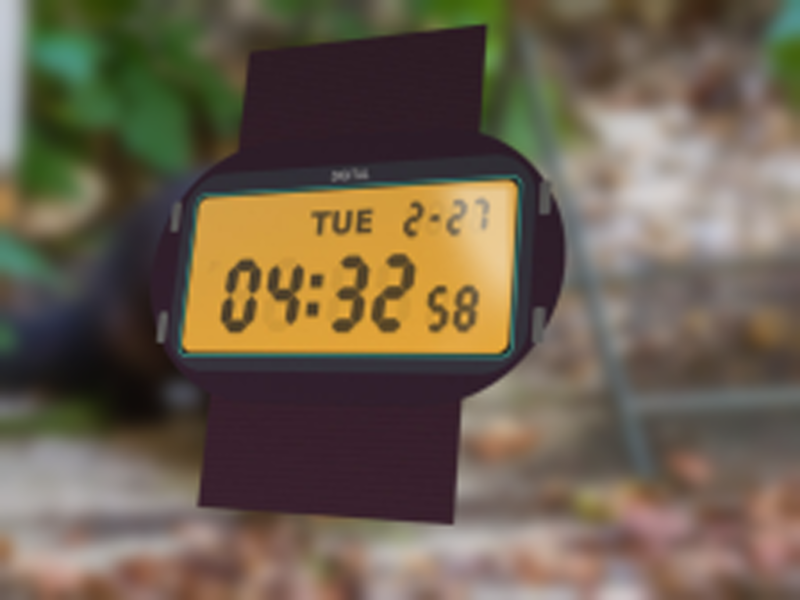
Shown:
4h32m58s
